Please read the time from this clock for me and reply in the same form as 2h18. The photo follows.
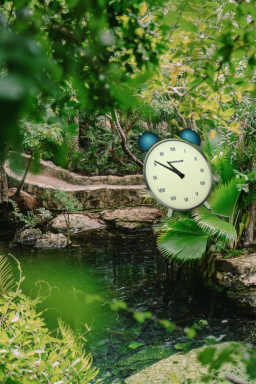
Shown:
10h51
